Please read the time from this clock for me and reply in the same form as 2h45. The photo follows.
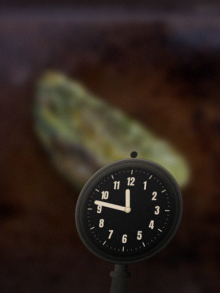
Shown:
11h47
